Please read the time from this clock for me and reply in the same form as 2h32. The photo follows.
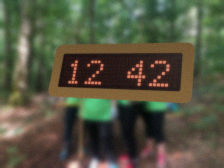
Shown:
12h42
